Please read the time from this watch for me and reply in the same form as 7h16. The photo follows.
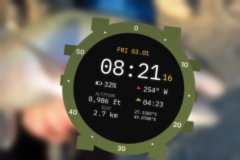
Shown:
8h21
